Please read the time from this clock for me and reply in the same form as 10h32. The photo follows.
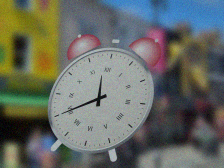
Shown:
11h40
